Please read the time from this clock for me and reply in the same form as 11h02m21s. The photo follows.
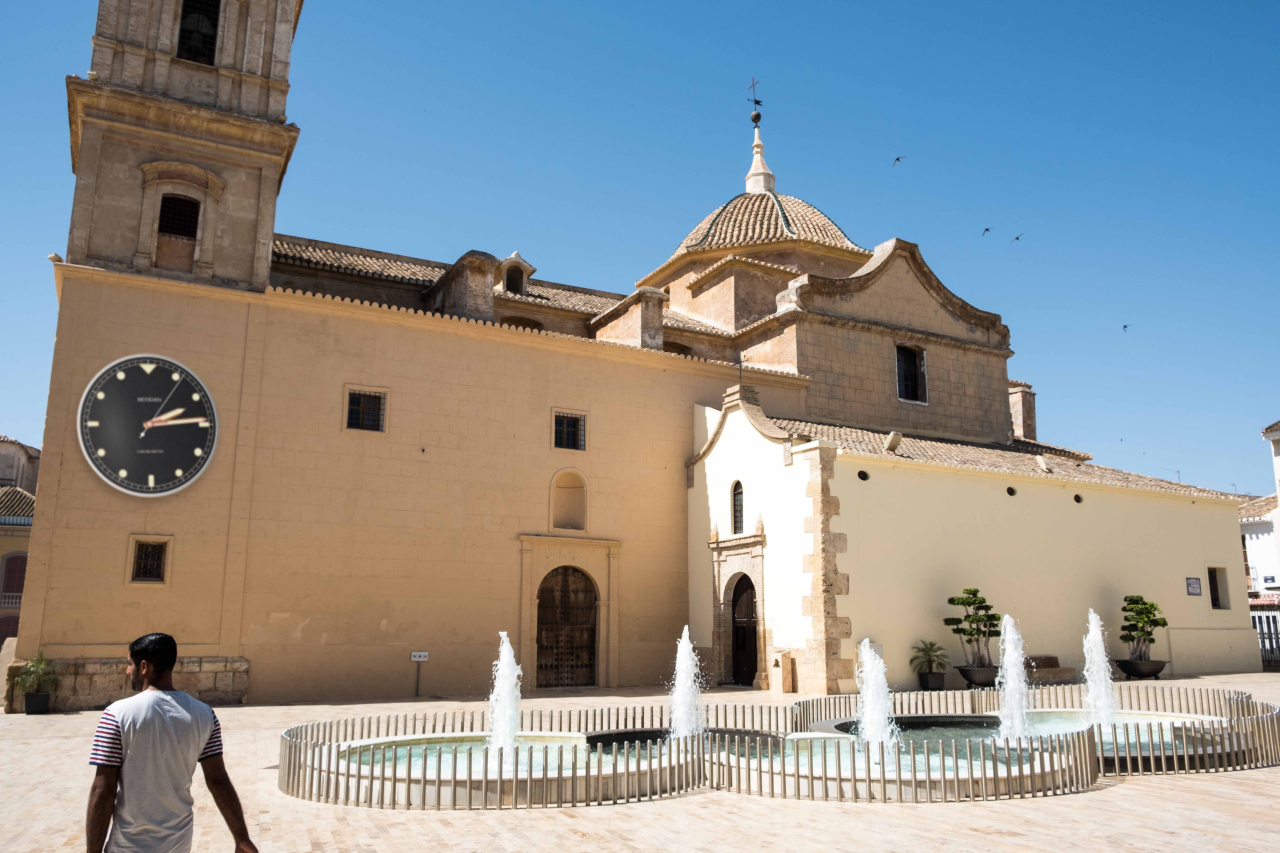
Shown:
2h14m06s
